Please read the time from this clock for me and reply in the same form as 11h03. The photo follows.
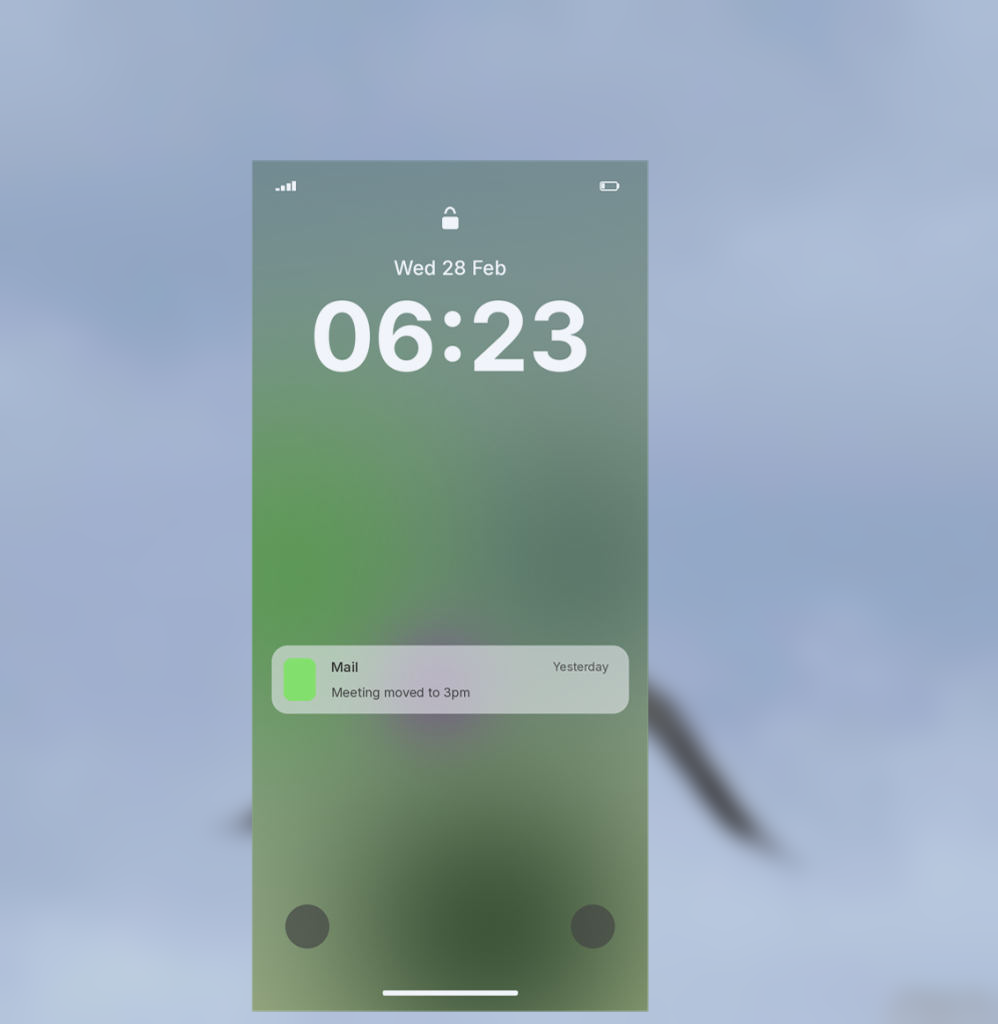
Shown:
6h23
